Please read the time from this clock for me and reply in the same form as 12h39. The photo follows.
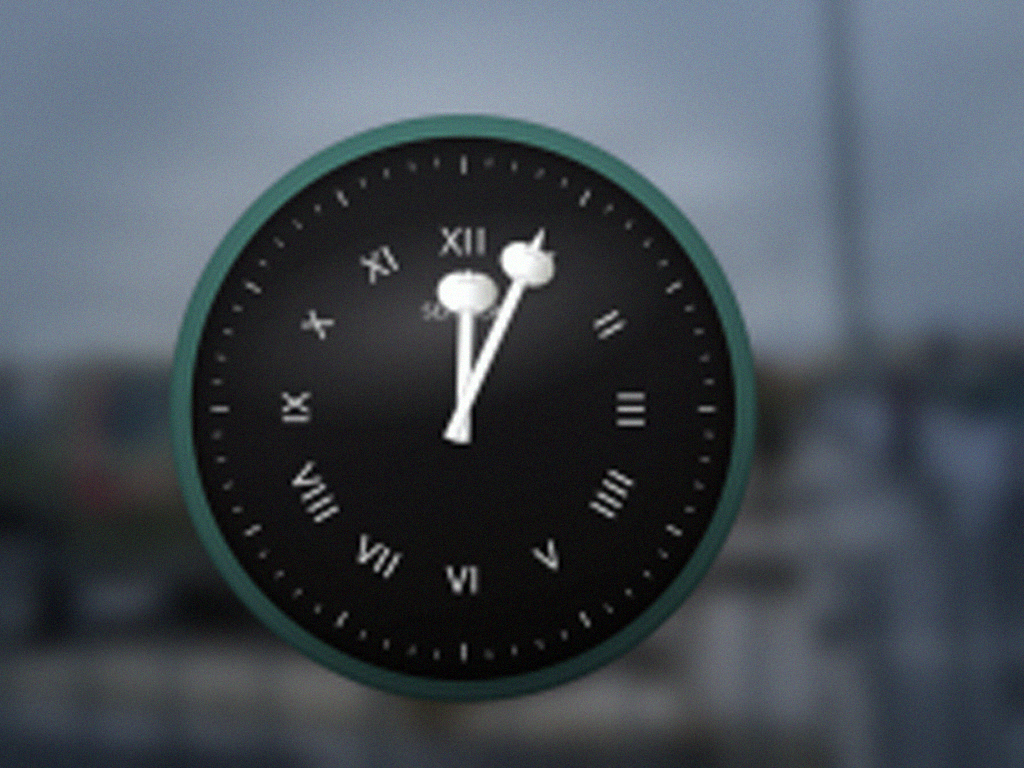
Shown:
12h04
